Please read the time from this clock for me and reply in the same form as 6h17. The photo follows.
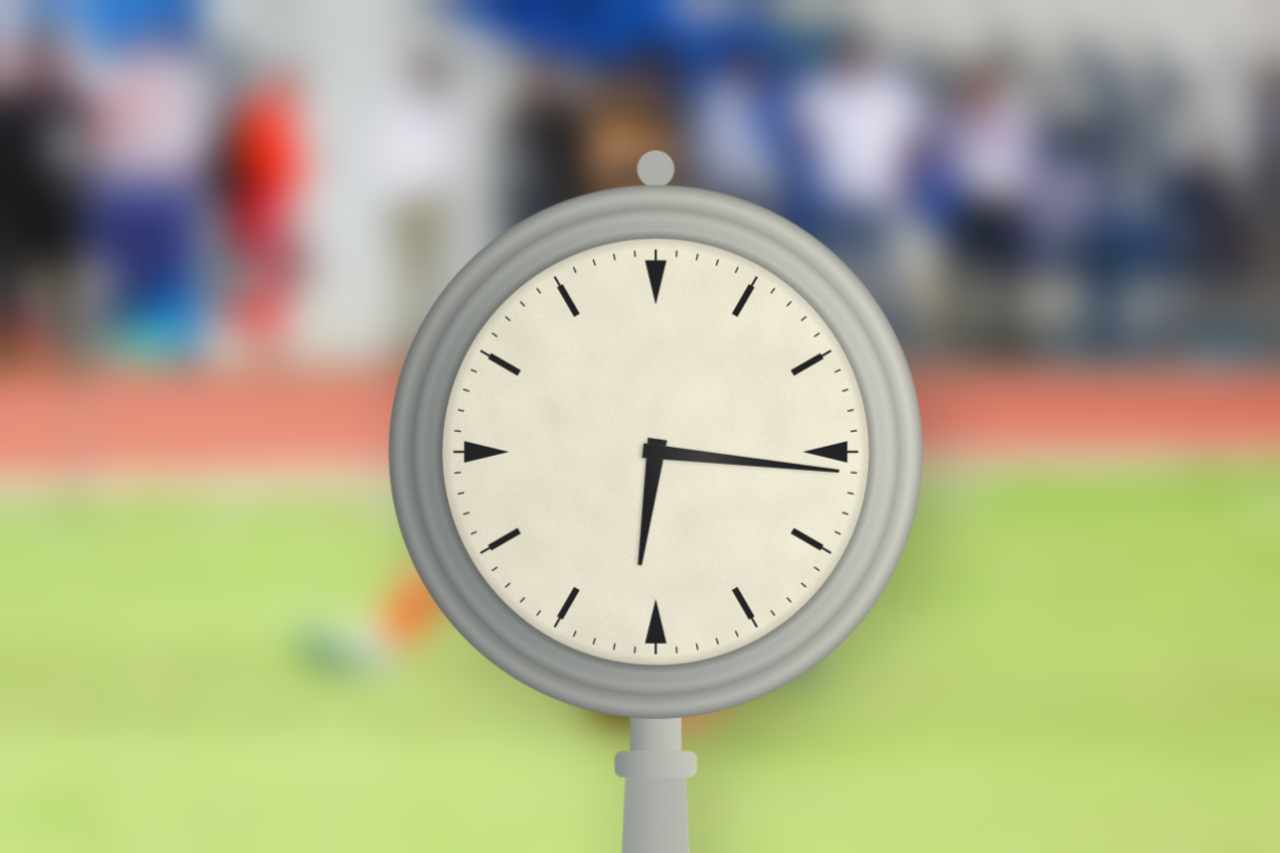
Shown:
6h16
